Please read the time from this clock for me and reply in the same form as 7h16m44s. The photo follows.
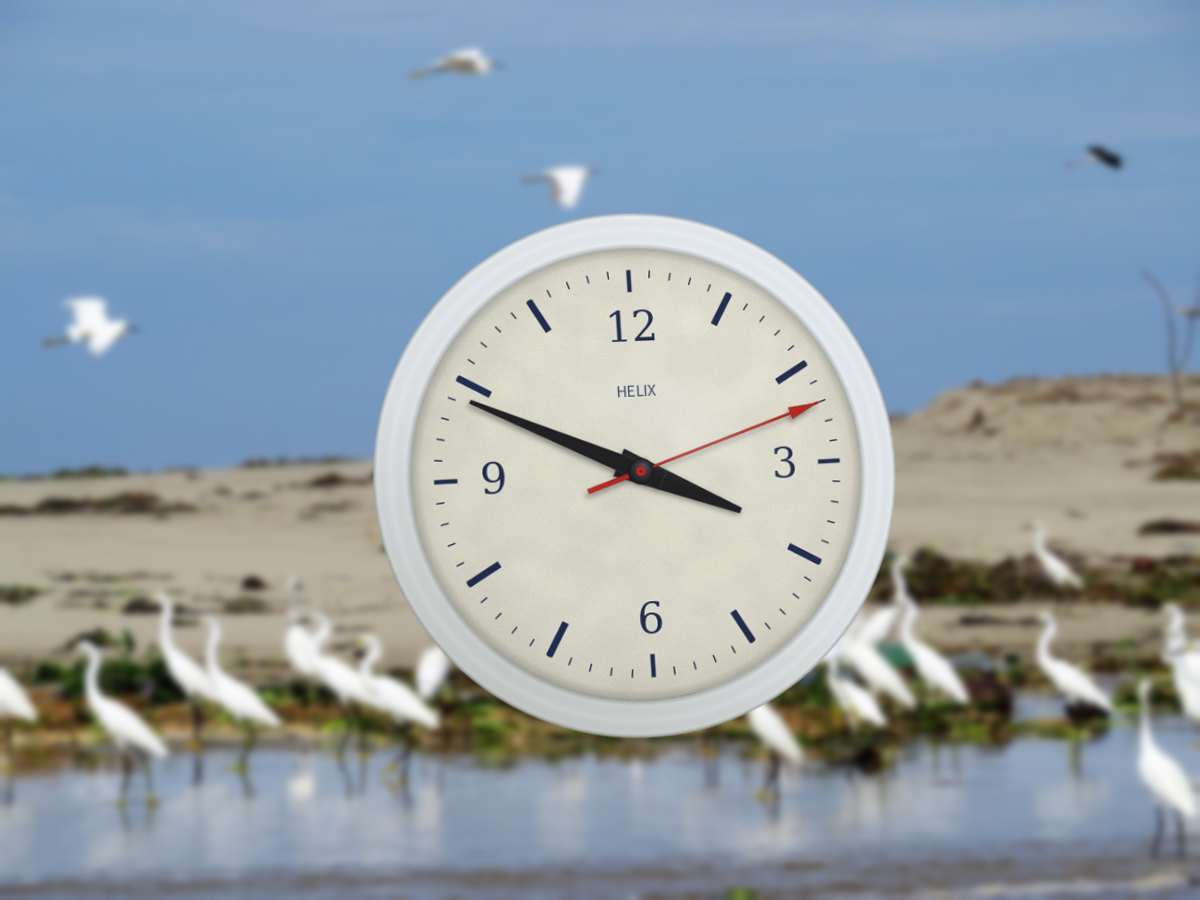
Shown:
3h49m12s
